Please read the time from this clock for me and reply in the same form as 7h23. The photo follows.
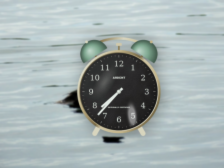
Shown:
7h37
